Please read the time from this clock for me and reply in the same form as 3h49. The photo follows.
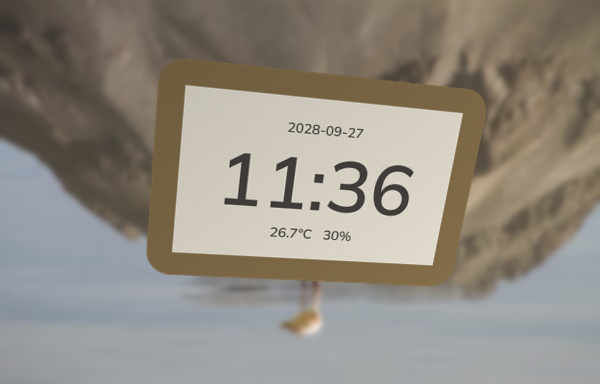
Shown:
11h36
